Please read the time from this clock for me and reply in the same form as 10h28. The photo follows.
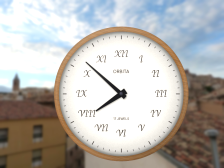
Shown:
7h52
